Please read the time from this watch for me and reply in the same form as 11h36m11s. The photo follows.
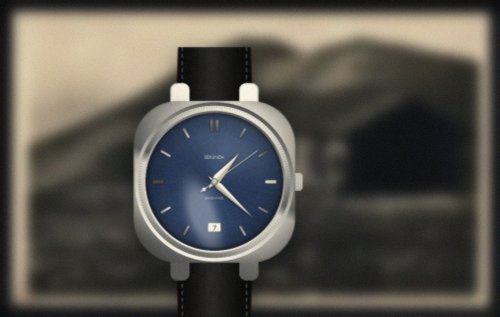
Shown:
1h22m09s
